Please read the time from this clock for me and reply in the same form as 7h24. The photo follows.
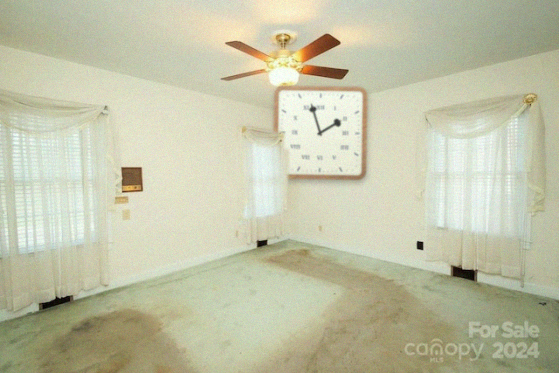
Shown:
1h57
